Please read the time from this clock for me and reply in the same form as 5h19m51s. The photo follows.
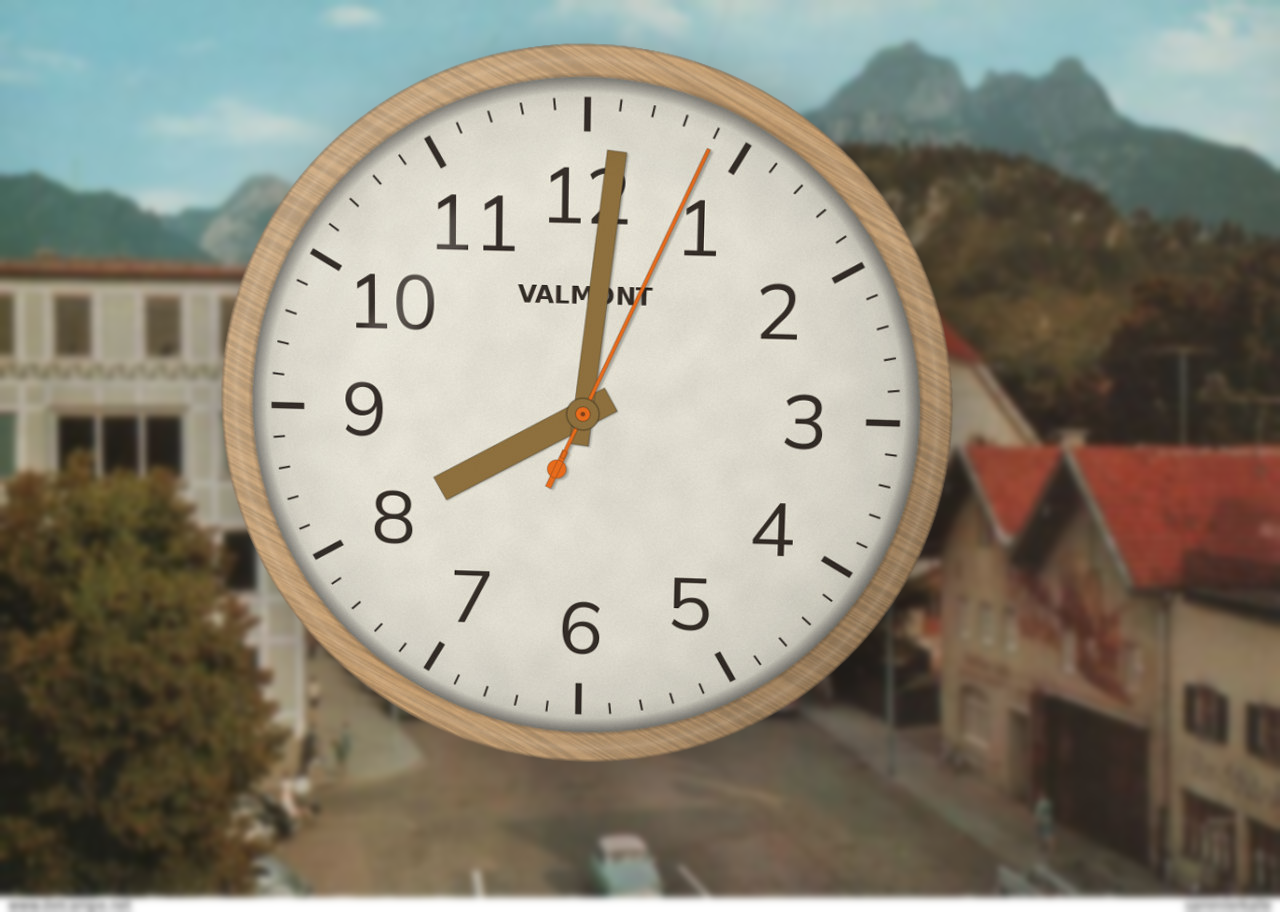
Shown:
8h01m04s
